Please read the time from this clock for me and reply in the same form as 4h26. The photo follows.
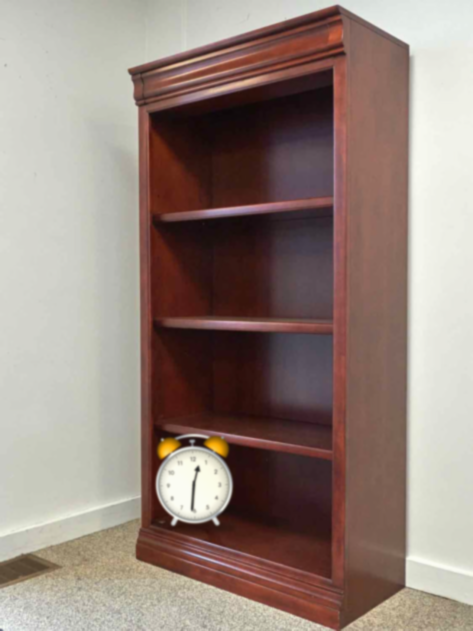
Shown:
12h31
